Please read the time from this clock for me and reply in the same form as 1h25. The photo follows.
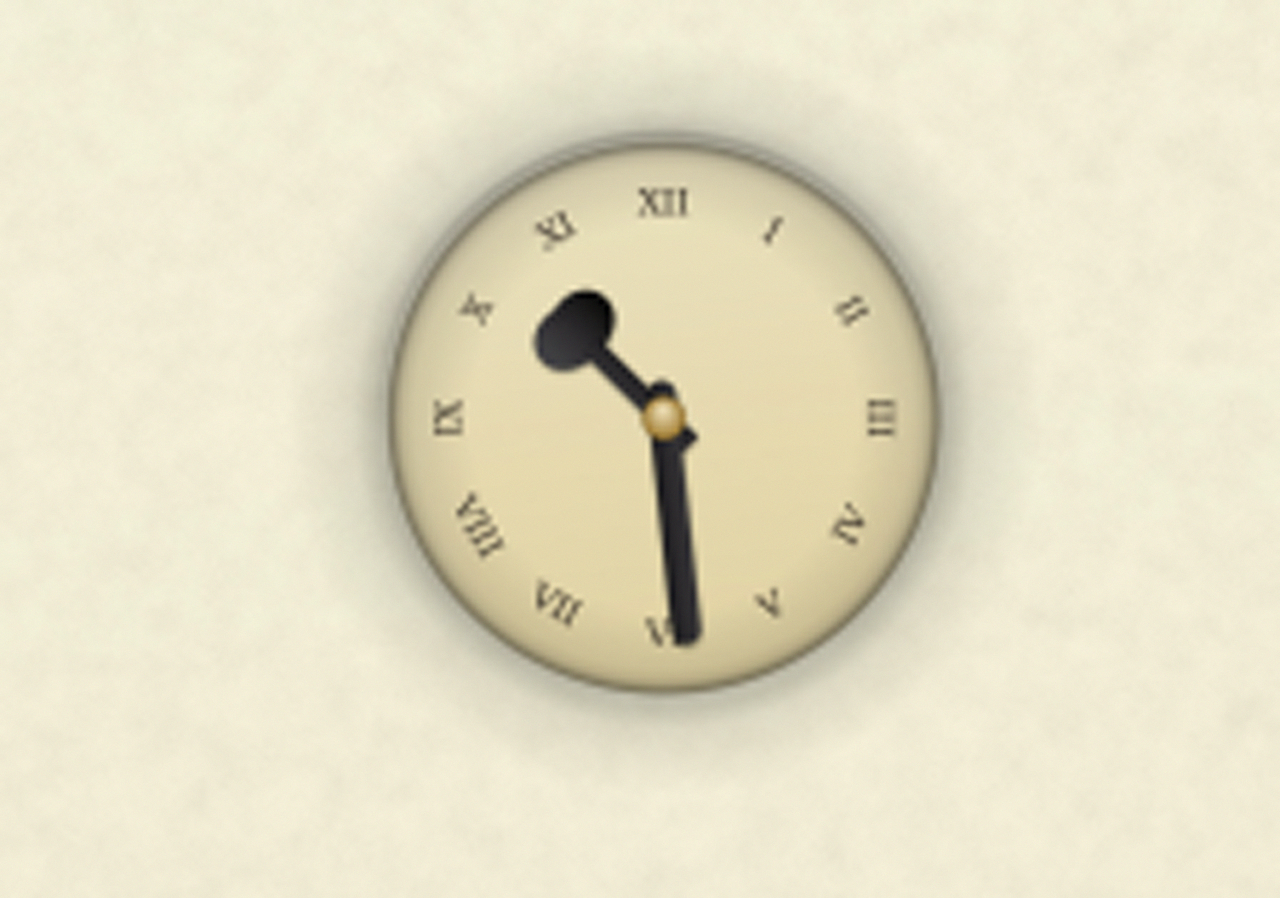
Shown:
10h29
